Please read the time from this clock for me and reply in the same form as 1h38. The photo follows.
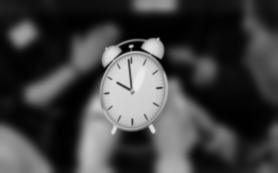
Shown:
9h59
